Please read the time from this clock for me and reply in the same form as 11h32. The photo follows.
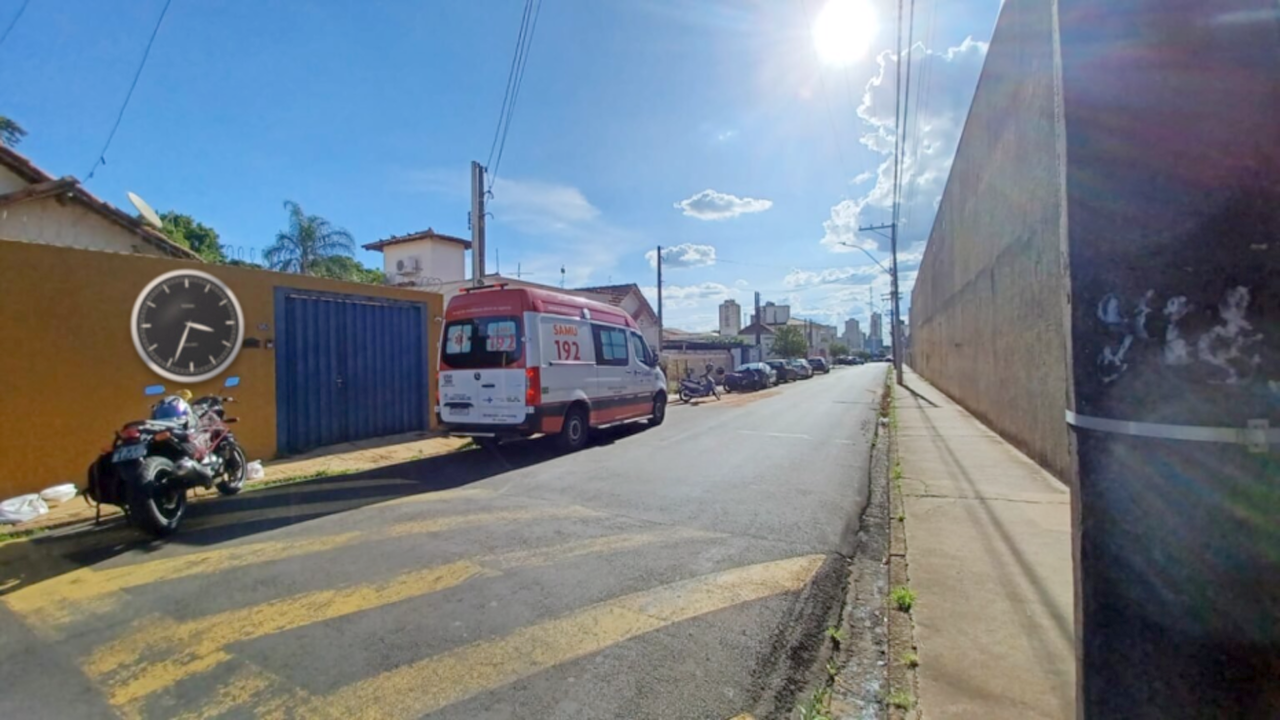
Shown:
3h34
